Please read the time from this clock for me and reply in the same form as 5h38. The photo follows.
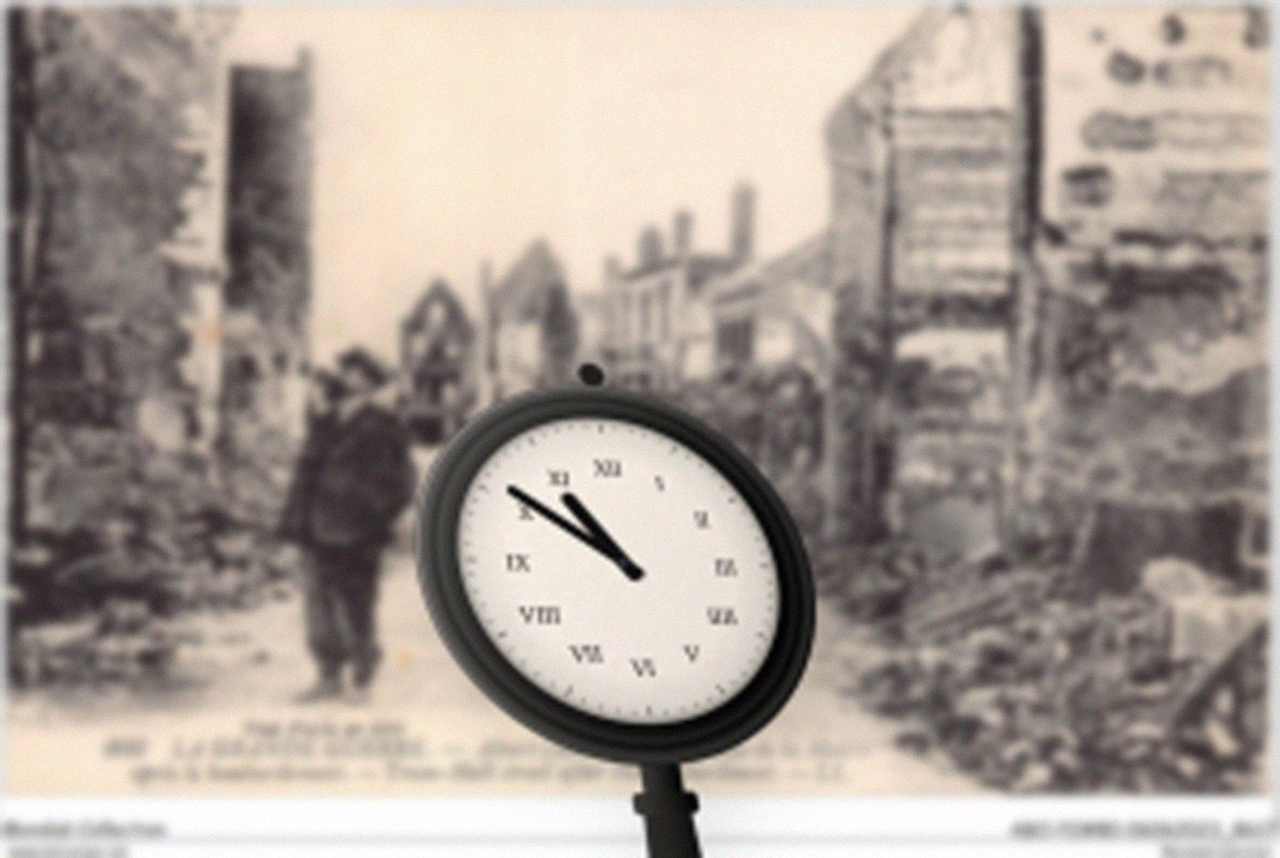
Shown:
10h51
